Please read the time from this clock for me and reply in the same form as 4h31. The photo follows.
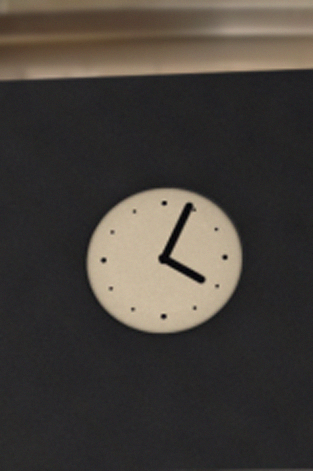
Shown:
4h04
